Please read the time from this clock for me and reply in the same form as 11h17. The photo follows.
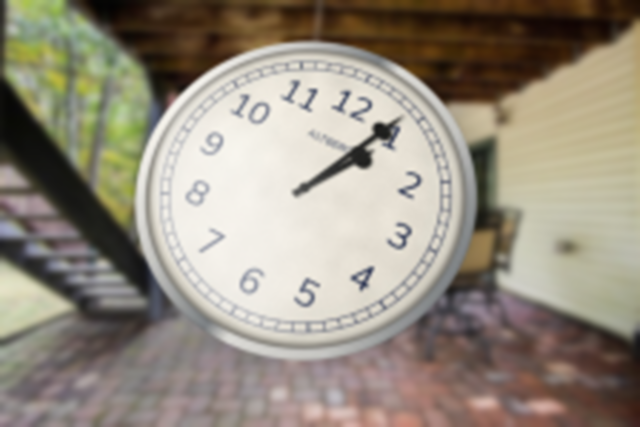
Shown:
1h04
